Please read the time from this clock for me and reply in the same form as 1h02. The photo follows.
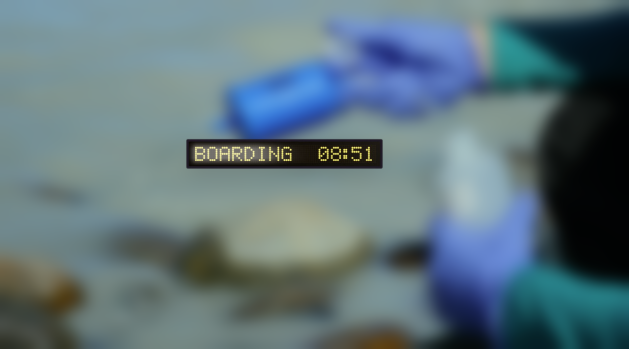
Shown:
8h51
